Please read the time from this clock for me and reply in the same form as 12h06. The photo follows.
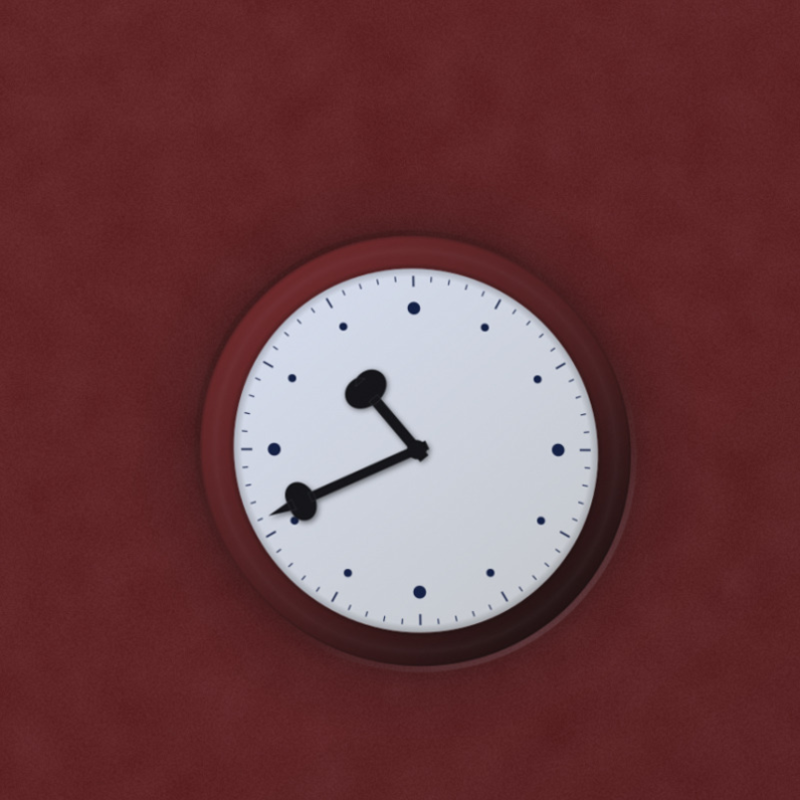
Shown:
10h41
